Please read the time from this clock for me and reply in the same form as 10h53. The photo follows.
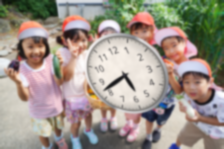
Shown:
5h42
